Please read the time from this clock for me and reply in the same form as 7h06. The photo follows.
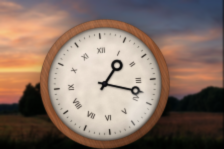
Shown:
1h18
